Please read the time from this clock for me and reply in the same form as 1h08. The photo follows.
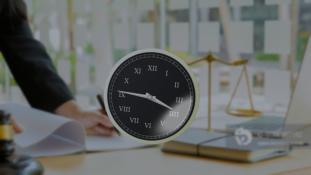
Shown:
3h46
